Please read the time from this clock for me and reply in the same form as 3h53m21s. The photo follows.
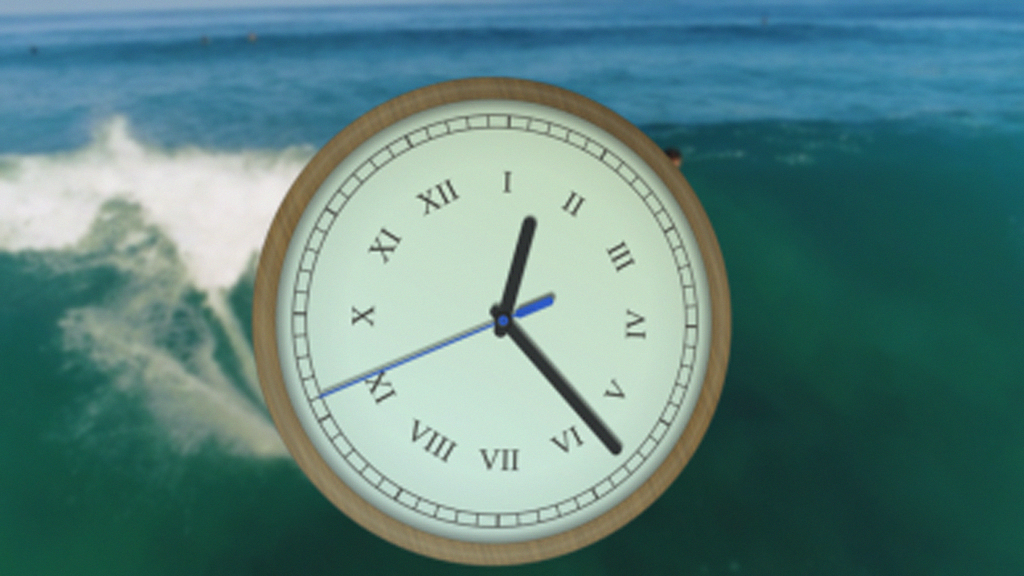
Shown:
1h27m46s
